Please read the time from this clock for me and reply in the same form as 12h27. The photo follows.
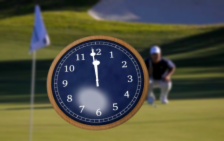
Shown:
11h59
